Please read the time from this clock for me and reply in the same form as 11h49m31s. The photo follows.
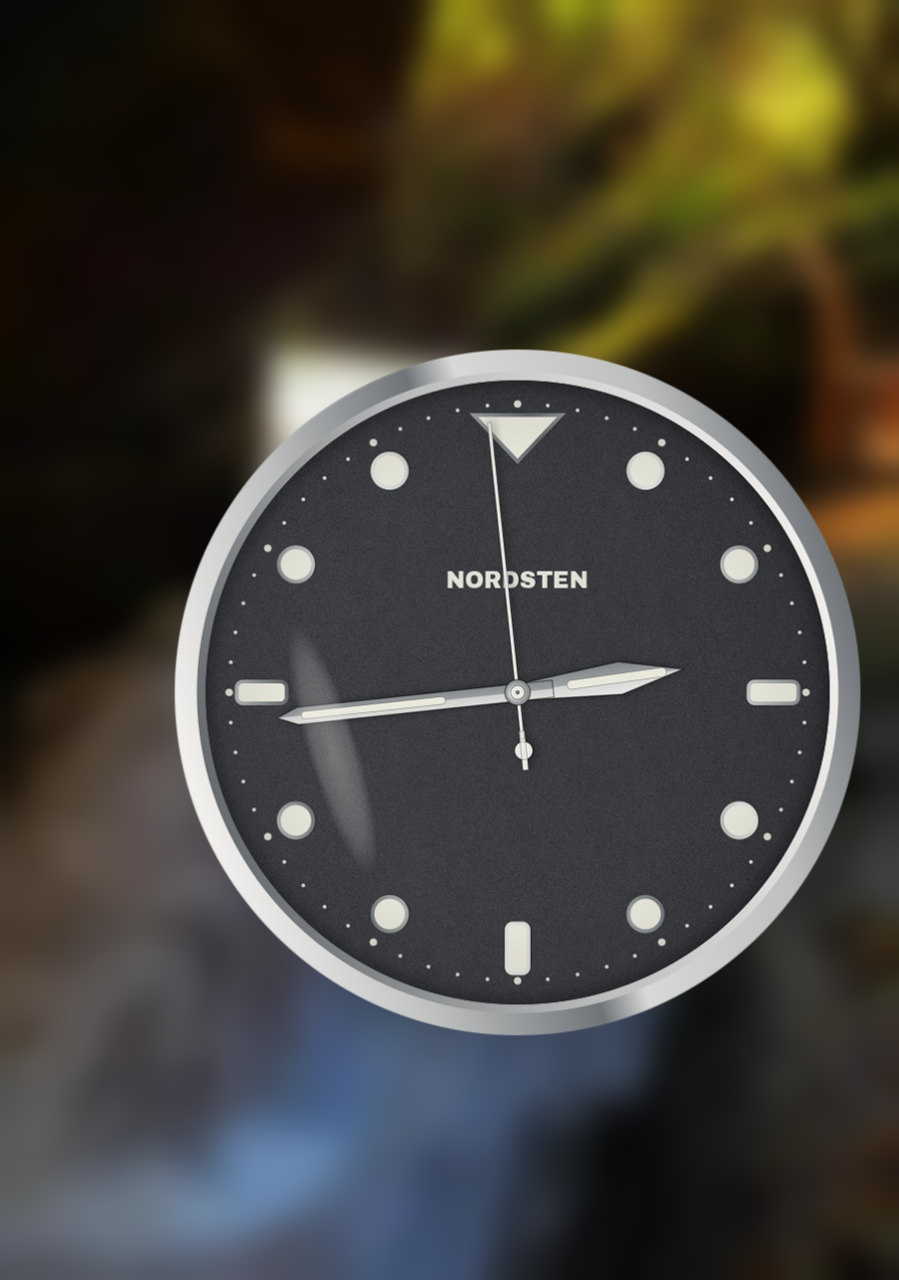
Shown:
2h43m59s
